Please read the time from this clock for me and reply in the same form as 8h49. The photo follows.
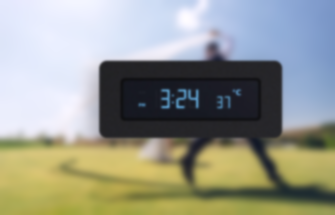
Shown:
3h24
